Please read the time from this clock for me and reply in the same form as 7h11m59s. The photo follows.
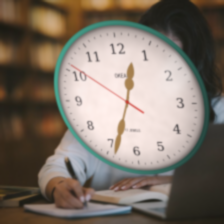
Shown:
12h33m51s
